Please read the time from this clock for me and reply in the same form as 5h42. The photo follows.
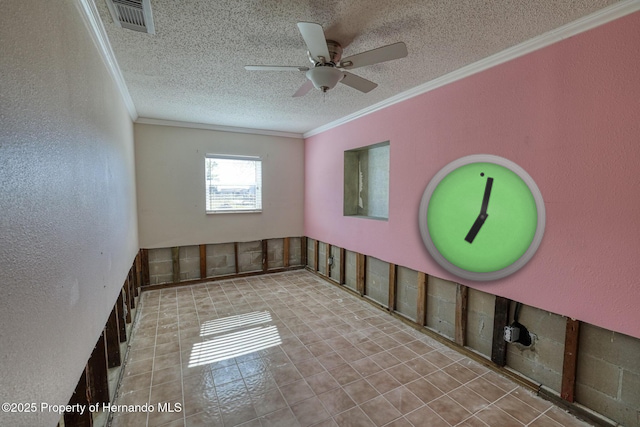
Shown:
7h02
